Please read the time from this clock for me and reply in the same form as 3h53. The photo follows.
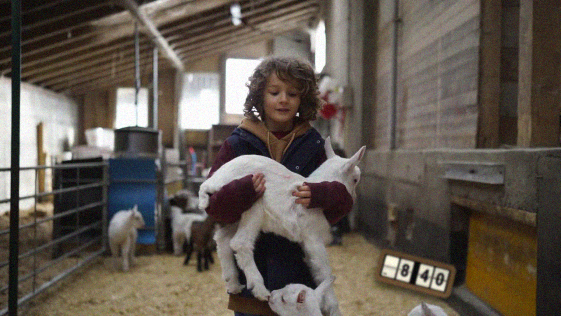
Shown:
8h40
